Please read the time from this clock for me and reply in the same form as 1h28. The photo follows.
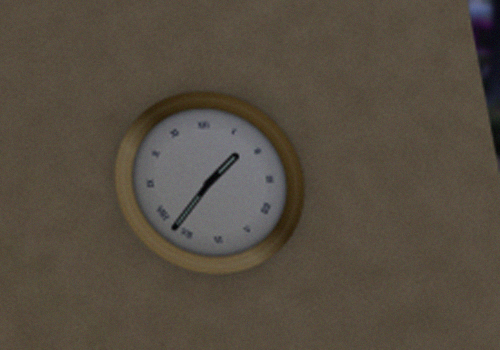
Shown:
1h37
